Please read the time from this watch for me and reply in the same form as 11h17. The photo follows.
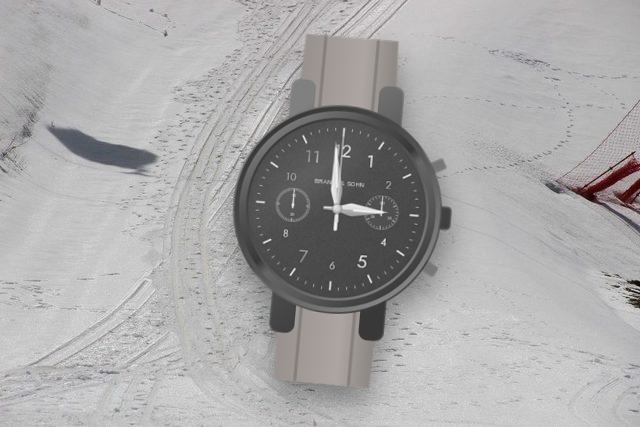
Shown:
2h59
